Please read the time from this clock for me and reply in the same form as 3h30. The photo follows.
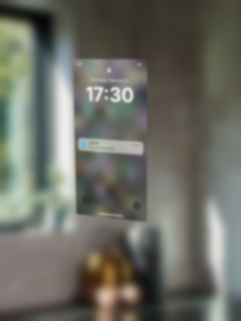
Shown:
17h30
